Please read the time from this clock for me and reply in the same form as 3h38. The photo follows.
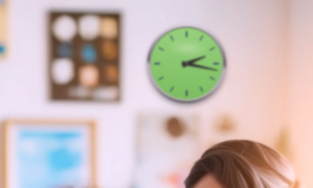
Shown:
2h17
